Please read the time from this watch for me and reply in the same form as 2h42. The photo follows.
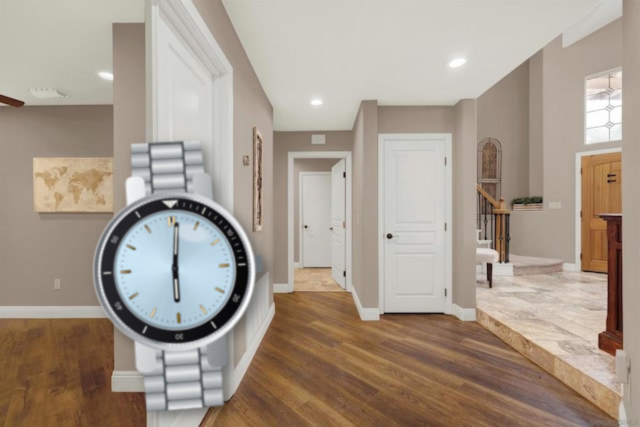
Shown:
6h01
